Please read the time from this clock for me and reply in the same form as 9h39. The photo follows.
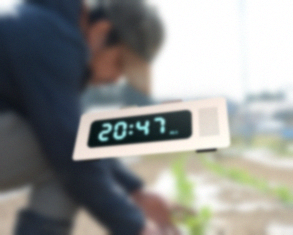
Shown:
20h47
